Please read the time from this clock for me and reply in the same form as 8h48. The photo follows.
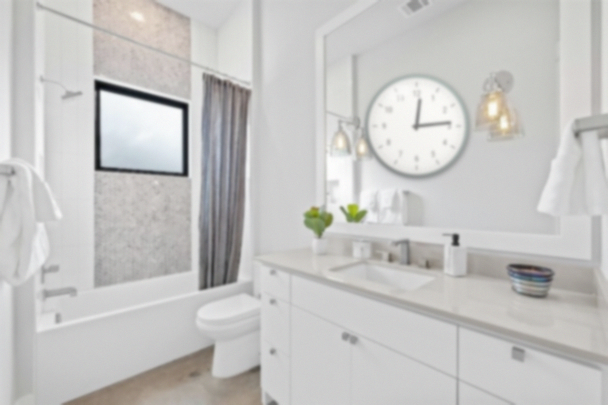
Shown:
12h14
